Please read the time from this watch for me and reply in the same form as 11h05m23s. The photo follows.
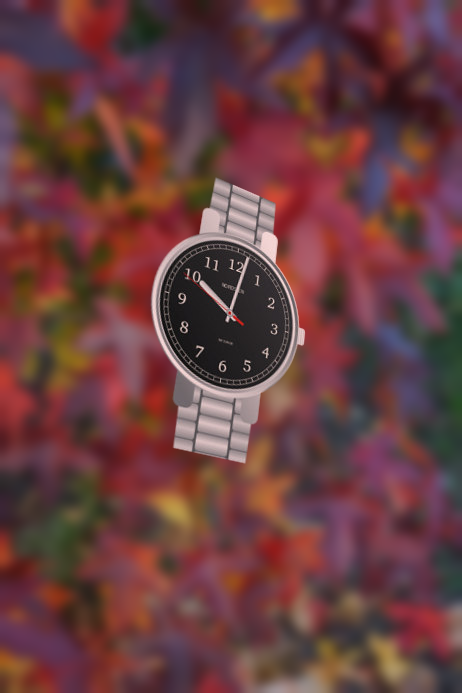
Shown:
10h01m49s
